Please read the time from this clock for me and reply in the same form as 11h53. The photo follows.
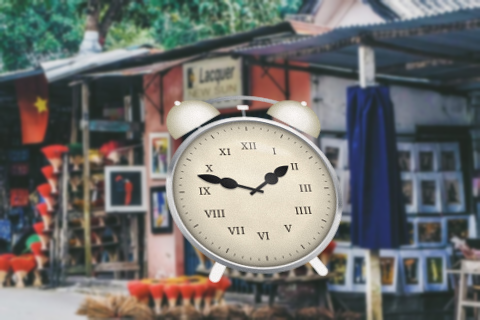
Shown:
1h48
